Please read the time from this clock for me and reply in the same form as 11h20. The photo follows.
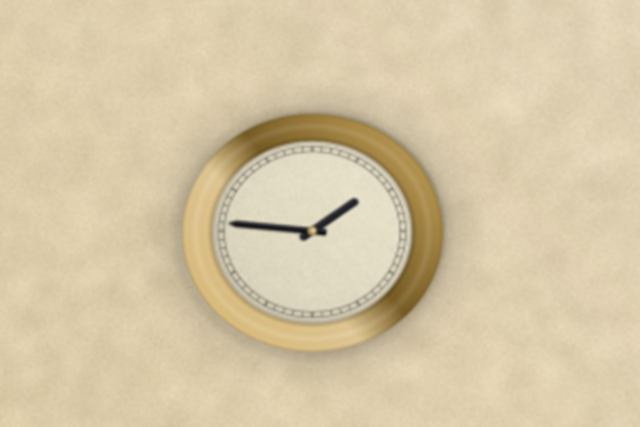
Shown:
1h46
